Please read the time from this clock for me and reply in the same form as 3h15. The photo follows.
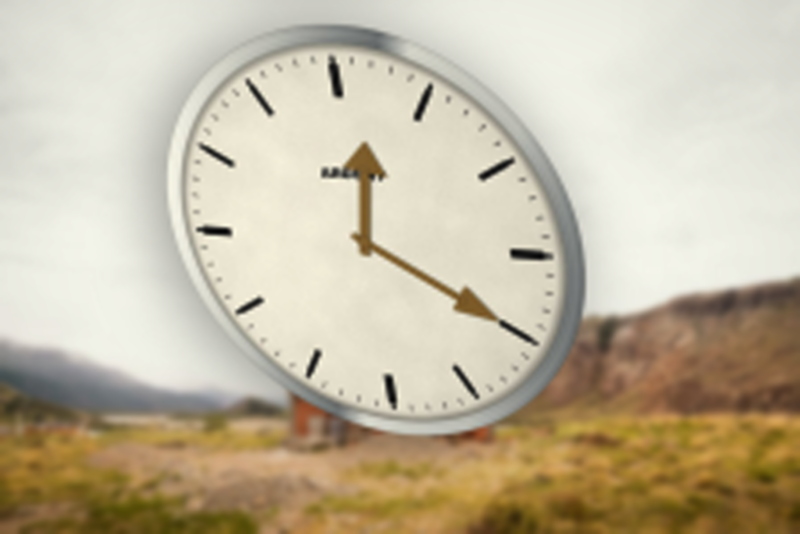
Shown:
12h20
